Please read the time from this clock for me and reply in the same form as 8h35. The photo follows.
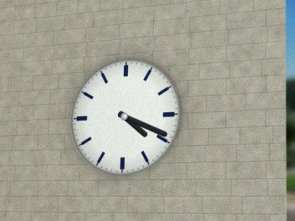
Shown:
4h19
